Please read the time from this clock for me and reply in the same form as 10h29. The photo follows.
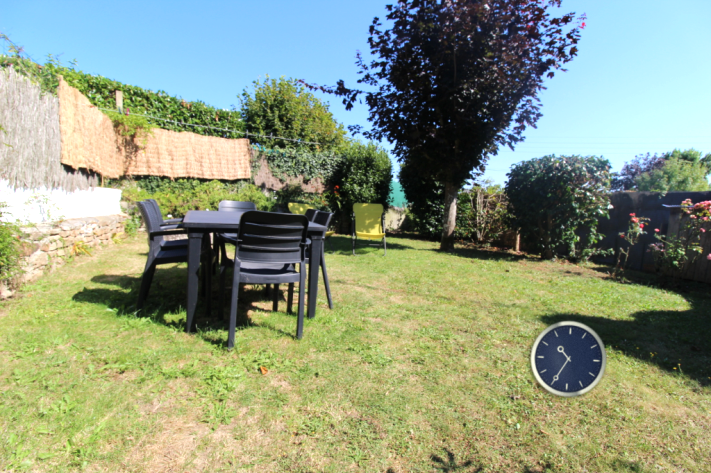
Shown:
10h35
